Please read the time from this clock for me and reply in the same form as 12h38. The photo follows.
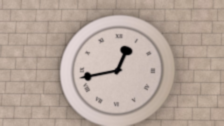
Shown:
12h43
